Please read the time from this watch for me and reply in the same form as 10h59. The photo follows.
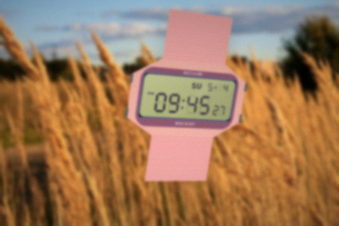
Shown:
9h45
